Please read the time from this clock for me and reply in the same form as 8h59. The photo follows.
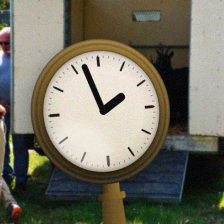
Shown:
1h57
